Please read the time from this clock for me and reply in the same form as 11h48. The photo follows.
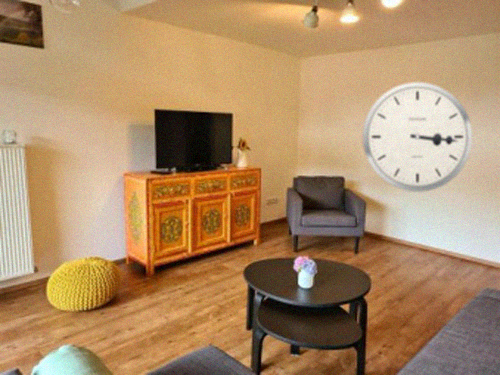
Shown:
3h16
